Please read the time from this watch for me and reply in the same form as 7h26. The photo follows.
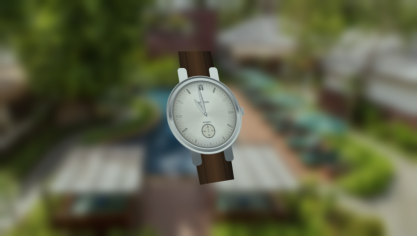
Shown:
10h59
